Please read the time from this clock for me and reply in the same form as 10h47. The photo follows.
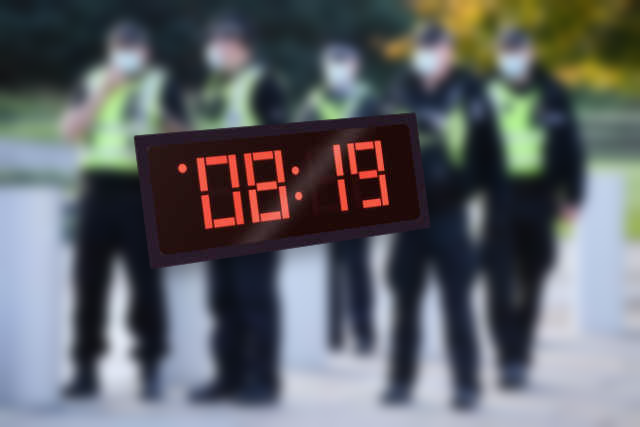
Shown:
8h19
